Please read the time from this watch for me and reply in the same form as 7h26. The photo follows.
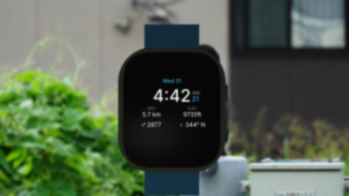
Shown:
4h42
